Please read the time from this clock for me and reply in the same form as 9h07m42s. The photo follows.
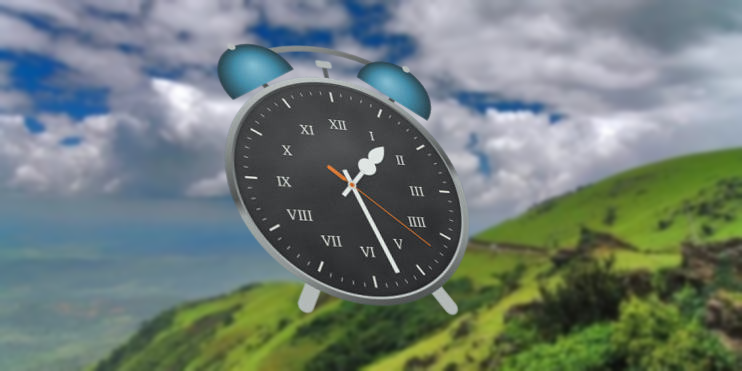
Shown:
1h27m22s
